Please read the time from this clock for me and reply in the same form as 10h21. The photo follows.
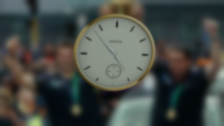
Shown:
4h53
